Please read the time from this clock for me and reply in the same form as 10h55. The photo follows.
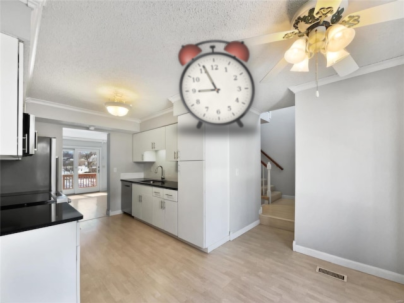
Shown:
8h56
